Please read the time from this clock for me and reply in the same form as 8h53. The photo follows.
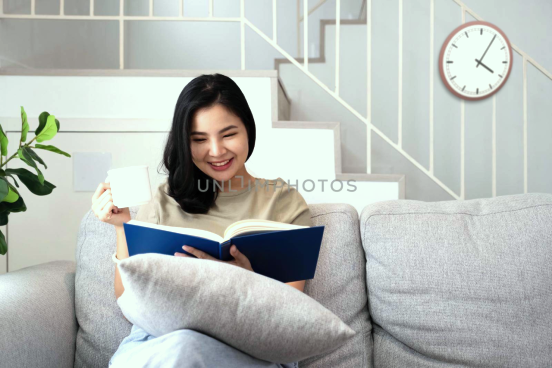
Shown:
4h05
